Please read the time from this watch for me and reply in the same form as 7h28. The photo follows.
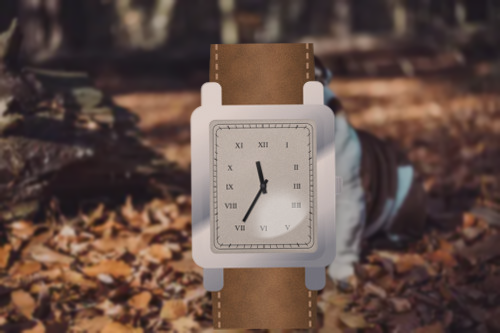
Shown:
11h35
